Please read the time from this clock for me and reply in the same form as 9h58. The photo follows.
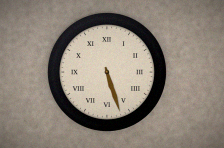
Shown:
5h27
